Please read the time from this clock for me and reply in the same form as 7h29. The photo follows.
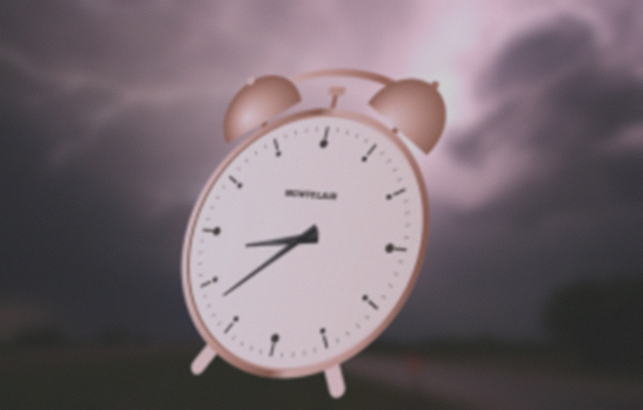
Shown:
8h38
